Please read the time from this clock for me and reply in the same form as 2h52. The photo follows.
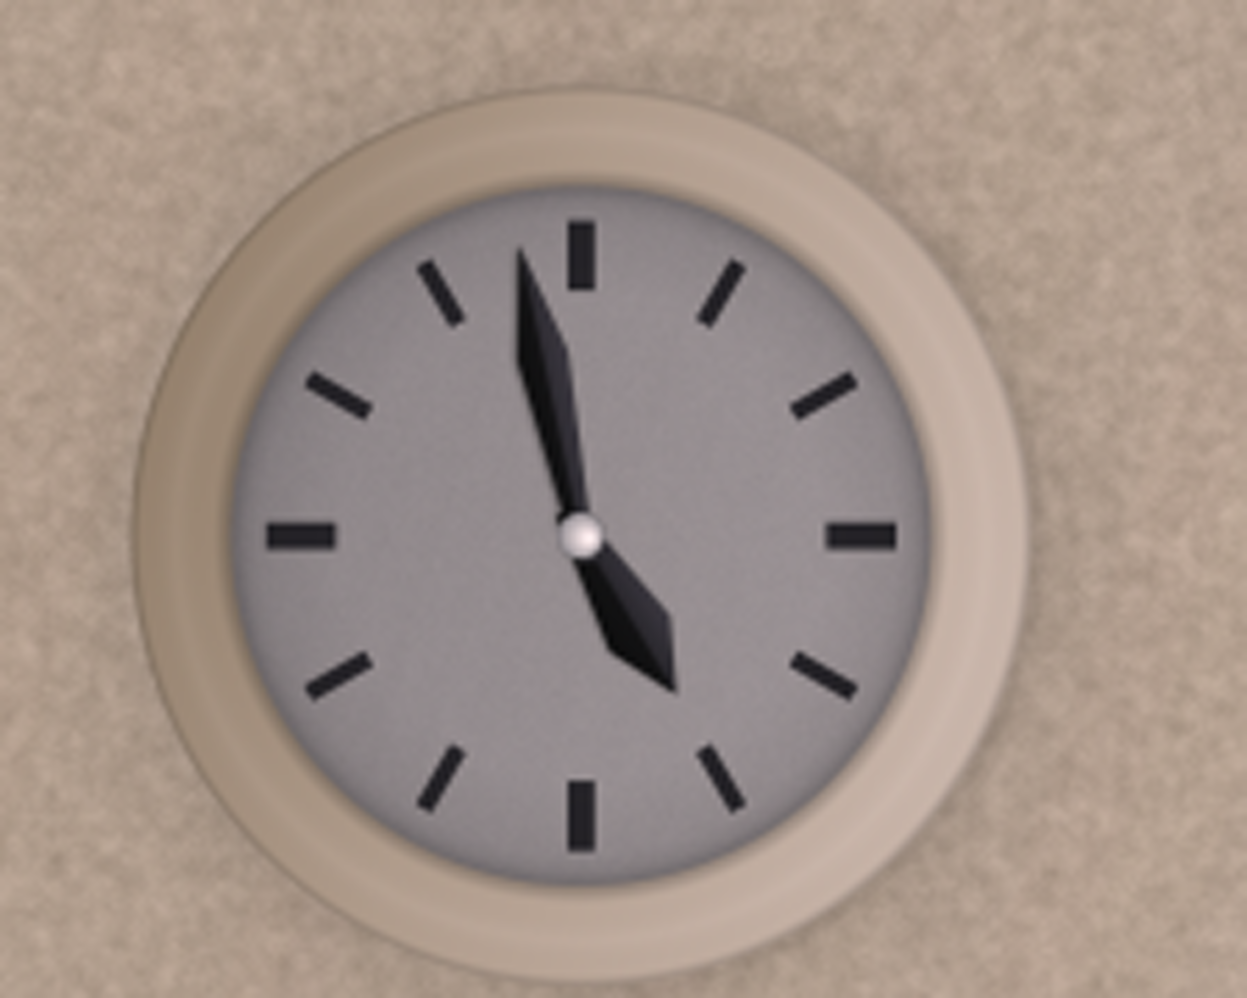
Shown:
4h58
